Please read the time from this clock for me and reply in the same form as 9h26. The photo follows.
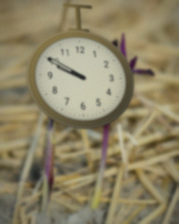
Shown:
9h50
